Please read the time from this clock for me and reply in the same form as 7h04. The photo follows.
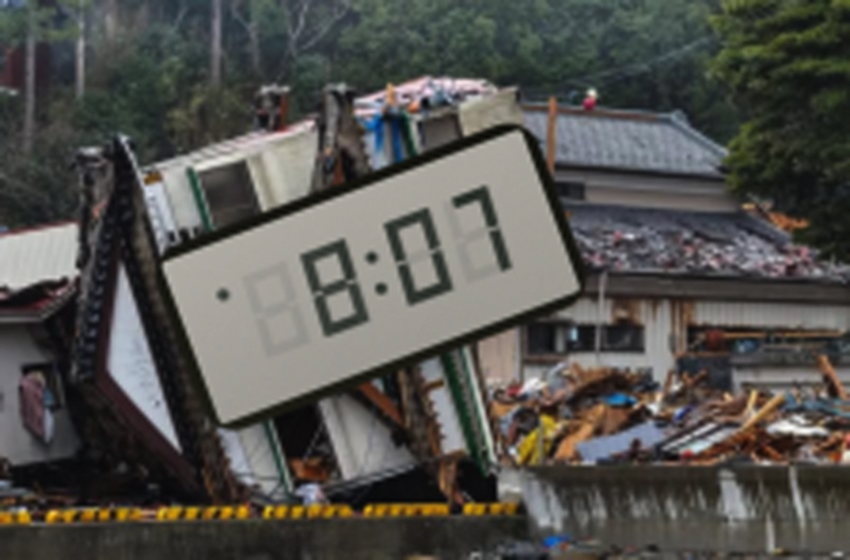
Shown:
8h07
